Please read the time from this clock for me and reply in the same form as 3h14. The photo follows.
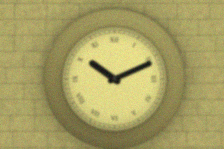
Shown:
10h11
